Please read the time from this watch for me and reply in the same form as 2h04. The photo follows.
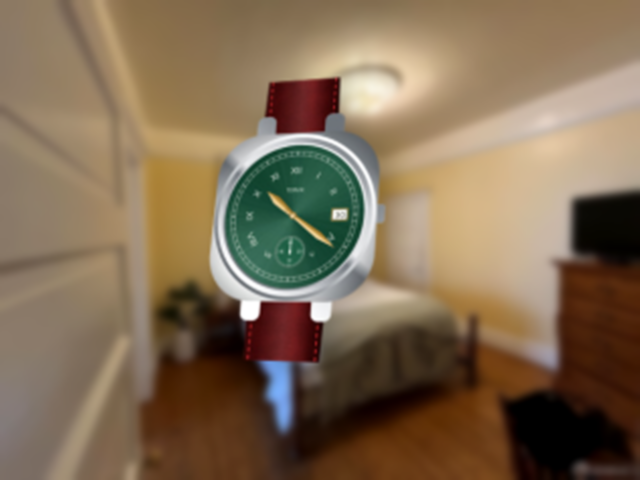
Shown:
10h21
